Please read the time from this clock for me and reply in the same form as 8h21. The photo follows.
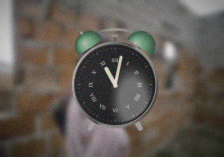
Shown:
11h02
